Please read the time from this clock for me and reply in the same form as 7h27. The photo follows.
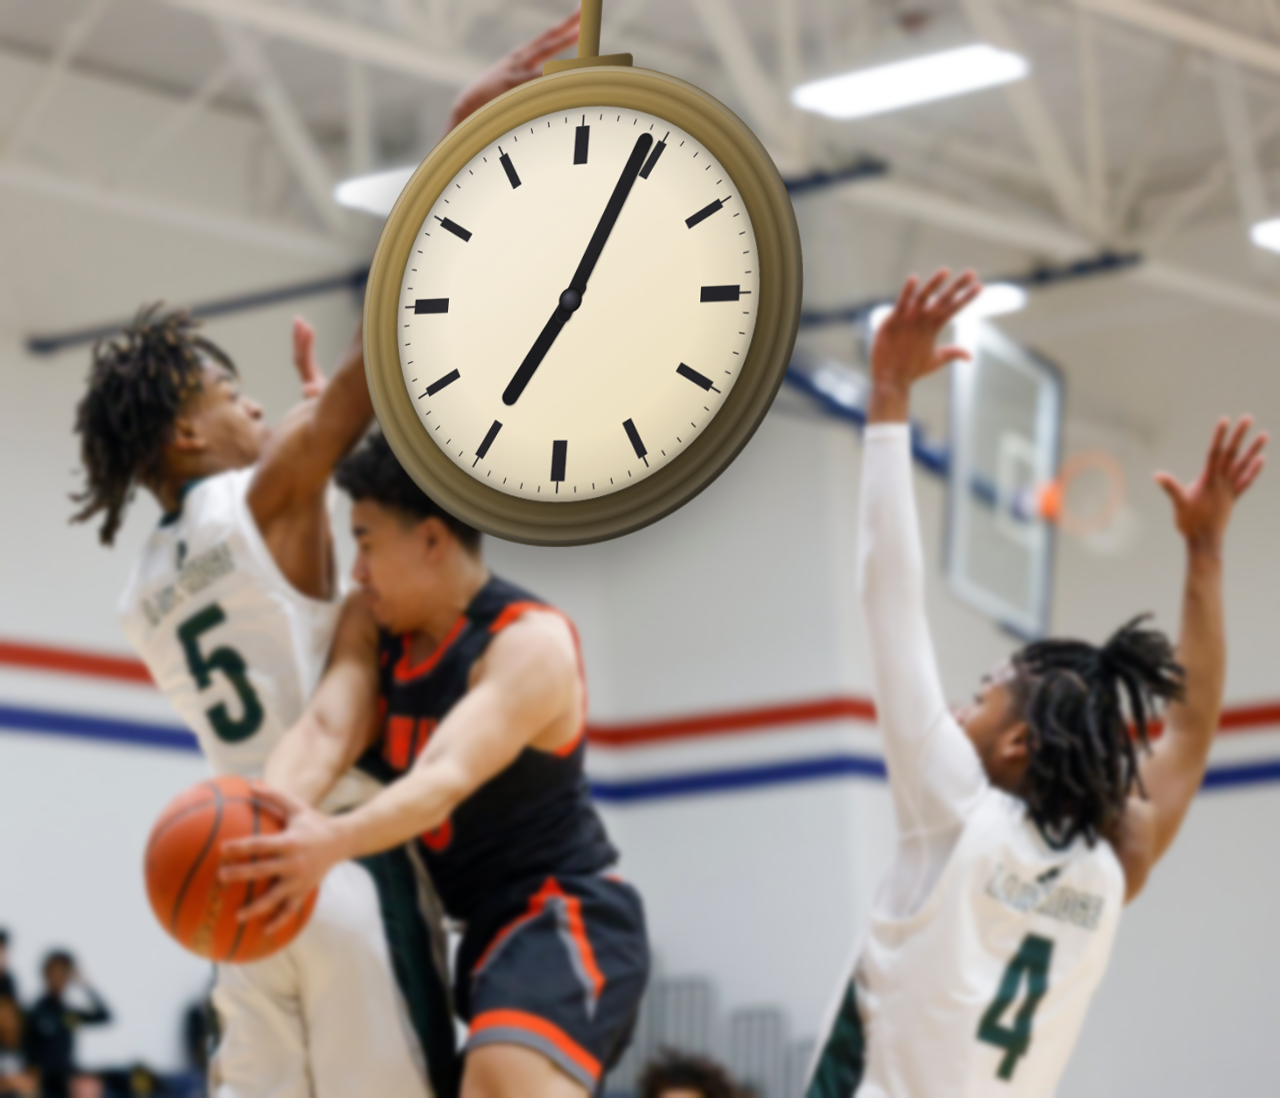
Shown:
7h04
